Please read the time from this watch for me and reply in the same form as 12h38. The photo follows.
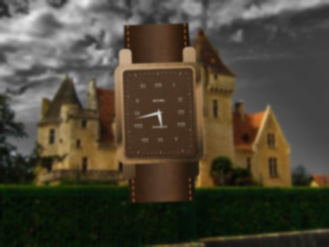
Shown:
5h43
